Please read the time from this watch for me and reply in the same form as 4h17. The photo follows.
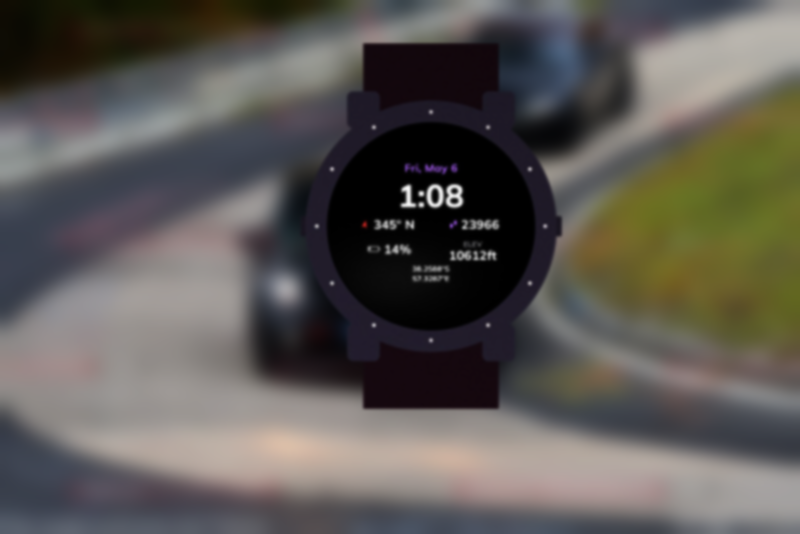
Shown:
1h08
